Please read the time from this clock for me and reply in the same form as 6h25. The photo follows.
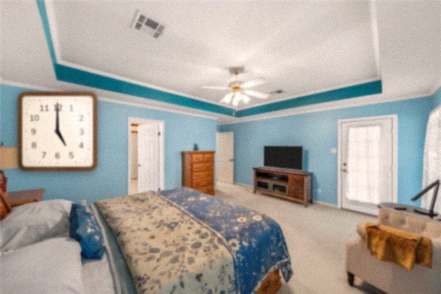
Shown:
5h00
